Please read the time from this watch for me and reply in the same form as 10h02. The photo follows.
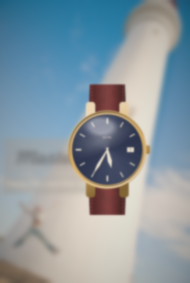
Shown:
5h35
